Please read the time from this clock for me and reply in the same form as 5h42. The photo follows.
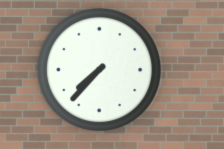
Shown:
7h37
